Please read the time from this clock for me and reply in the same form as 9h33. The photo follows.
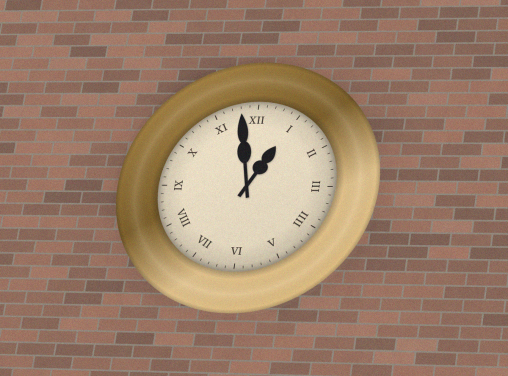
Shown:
12h58
